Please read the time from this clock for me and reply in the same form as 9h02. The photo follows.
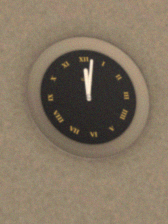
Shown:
12h02
